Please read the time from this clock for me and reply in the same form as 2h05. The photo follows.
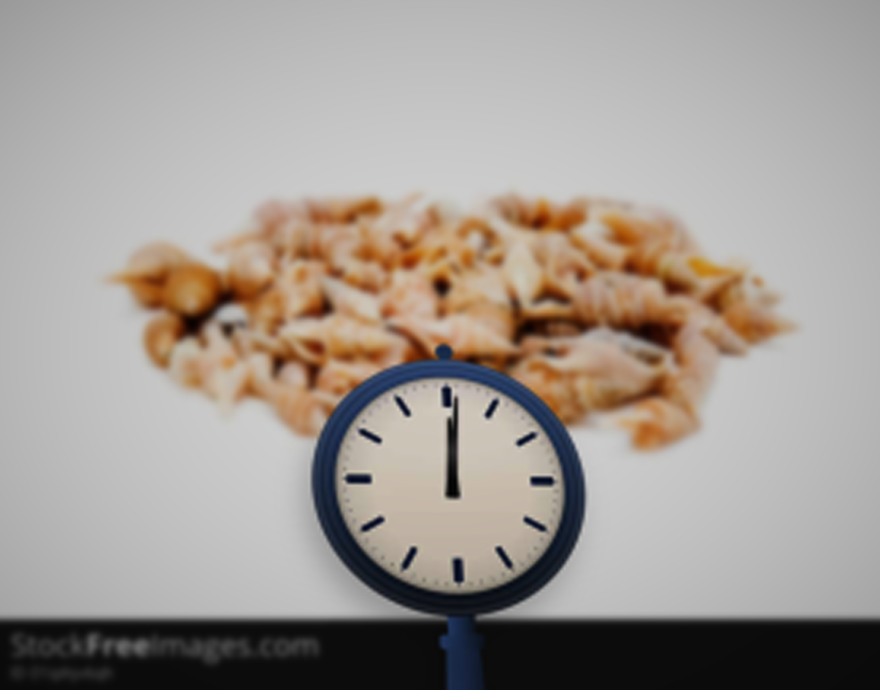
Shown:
12h01
